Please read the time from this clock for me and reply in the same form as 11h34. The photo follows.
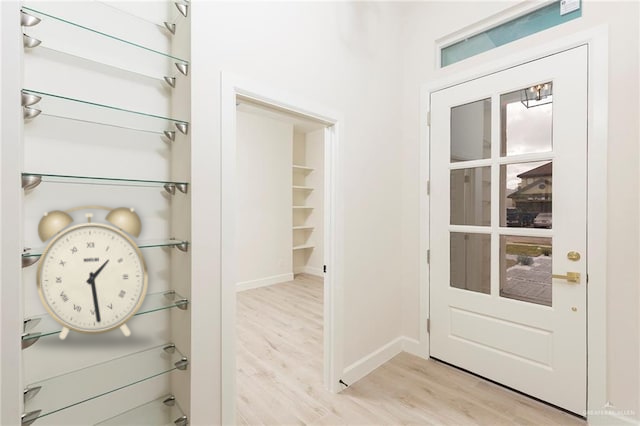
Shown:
1h29
